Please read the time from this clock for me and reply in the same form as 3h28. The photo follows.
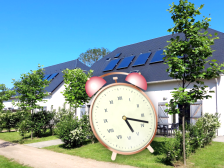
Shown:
5h18
